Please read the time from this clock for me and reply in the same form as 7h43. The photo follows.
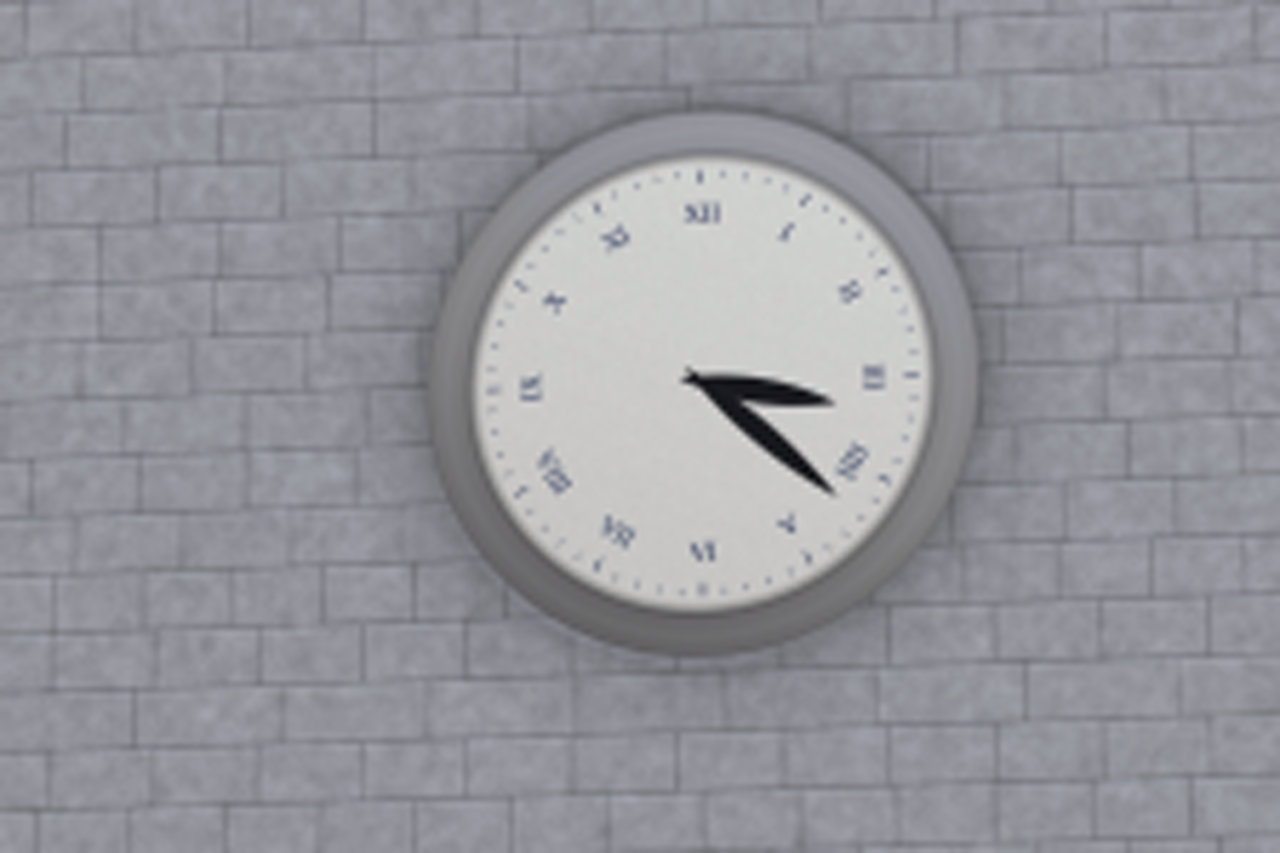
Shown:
3h22
